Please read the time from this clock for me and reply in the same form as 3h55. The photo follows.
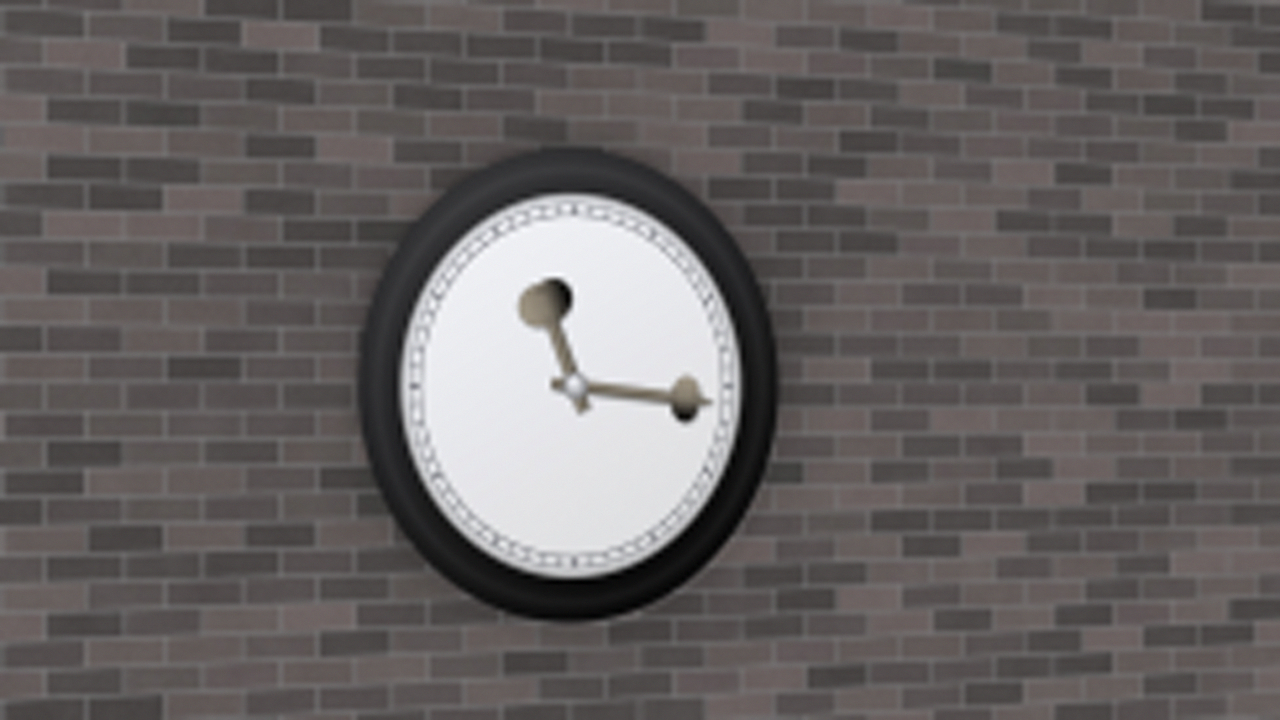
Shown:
11h16
